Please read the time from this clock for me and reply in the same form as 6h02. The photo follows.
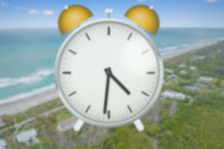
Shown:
4h31
